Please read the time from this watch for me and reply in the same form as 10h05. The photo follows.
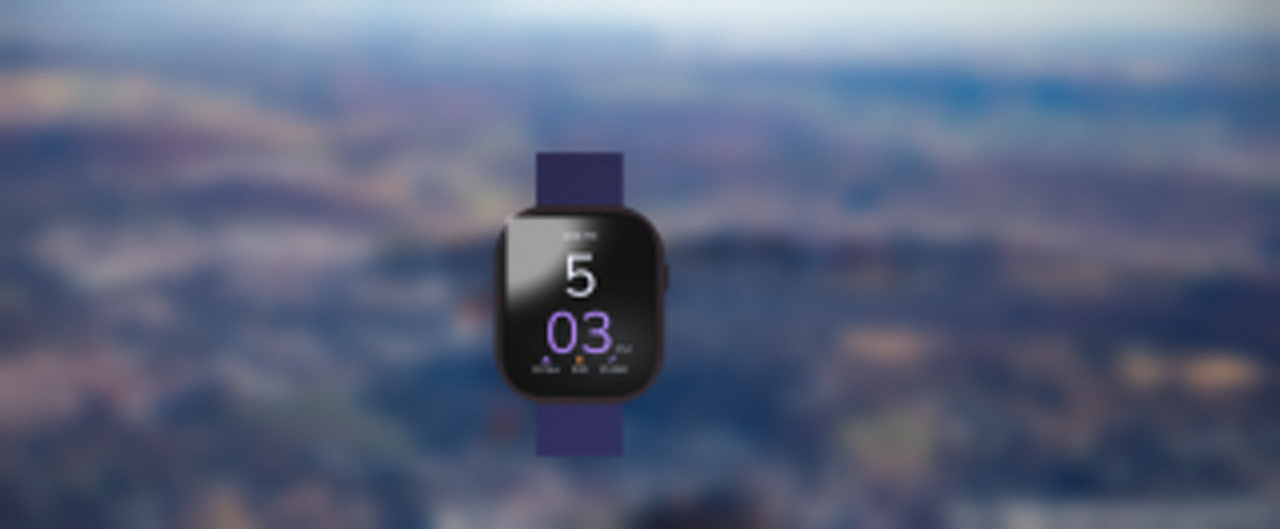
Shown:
5h03
